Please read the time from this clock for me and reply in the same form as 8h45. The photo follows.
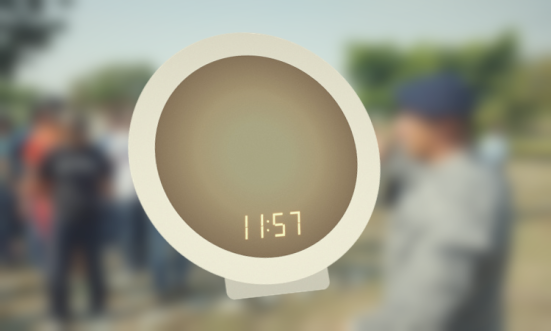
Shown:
11h57
